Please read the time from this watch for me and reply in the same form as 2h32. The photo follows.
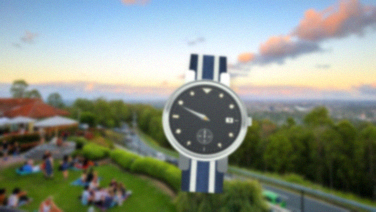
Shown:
9h49
